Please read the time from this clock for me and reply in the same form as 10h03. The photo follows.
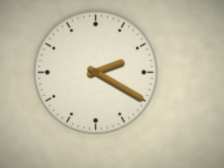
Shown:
2h20
